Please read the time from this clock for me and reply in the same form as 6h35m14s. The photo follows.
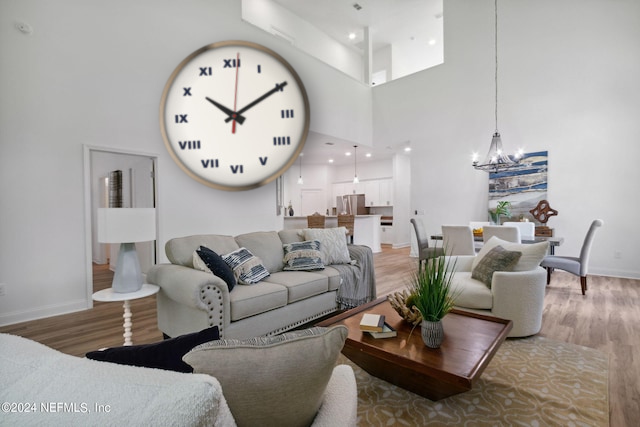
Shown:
10h10m01s
